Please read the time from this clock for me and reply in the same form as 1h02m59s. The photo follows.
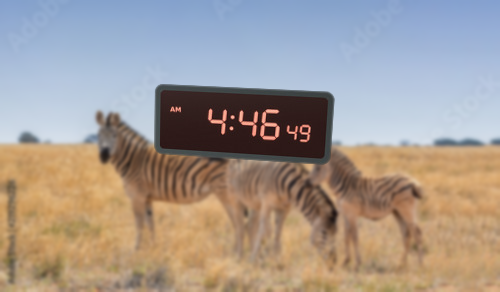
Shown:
4h46m49s
